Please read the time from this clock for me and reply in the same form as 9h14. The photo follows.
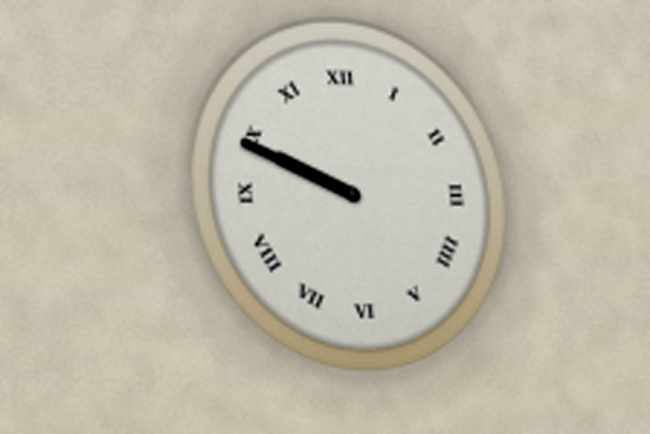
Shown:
9h49
